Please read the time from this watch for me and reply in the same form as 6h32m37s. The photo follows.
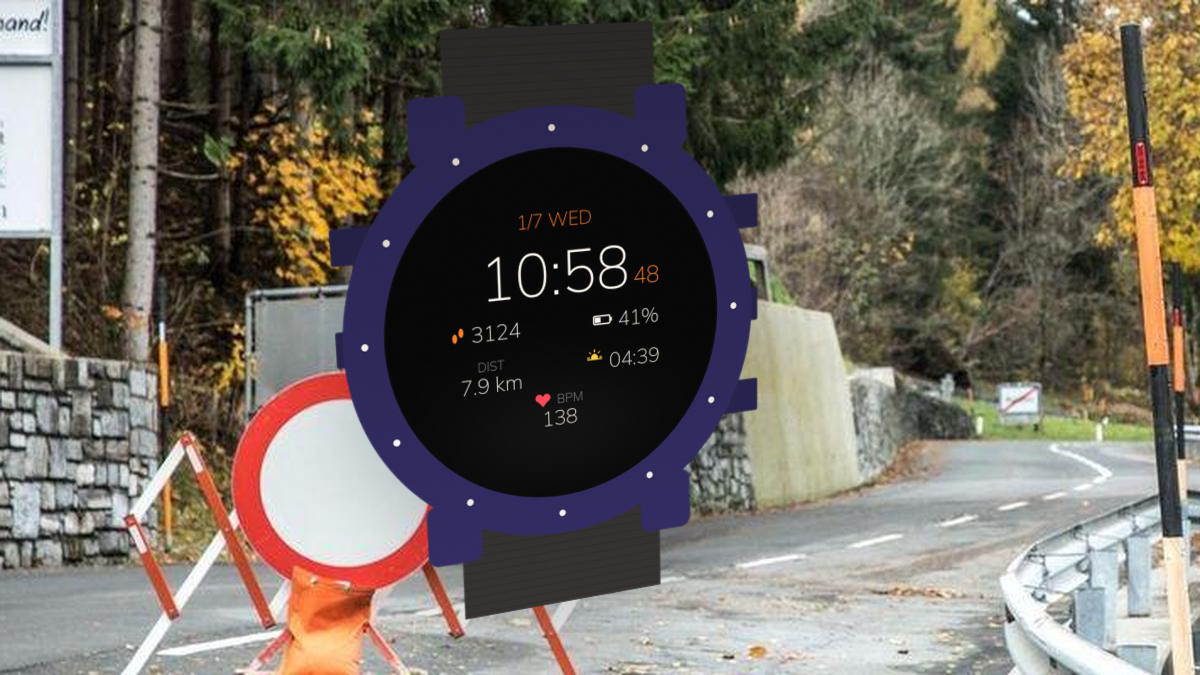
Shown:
10h58m48s
